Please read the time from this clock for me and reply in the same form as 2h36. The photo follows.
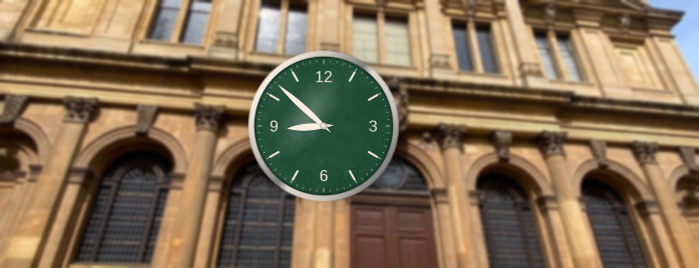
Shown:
8h52
